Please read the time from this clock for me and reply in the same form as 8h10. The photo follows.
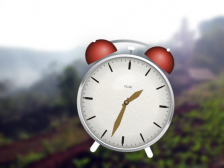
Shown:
1h33
